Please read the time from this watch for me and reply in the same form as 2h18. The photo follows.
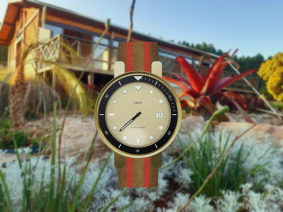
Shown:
7h38
